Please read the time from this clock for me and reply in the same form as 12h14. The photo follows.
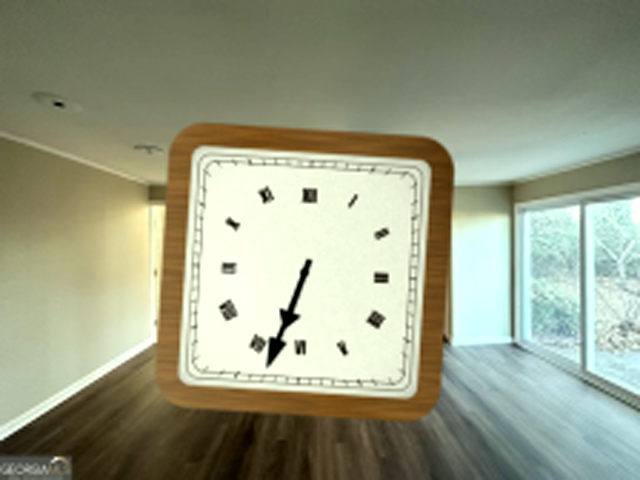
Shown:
6h33
